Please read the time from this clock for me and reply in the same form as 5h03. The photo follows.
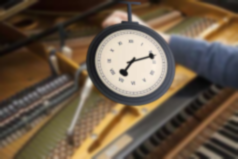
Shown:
7h12
